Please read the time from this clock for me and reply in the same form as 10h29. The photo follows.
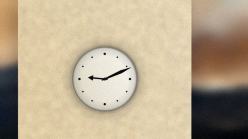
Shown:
9h11
